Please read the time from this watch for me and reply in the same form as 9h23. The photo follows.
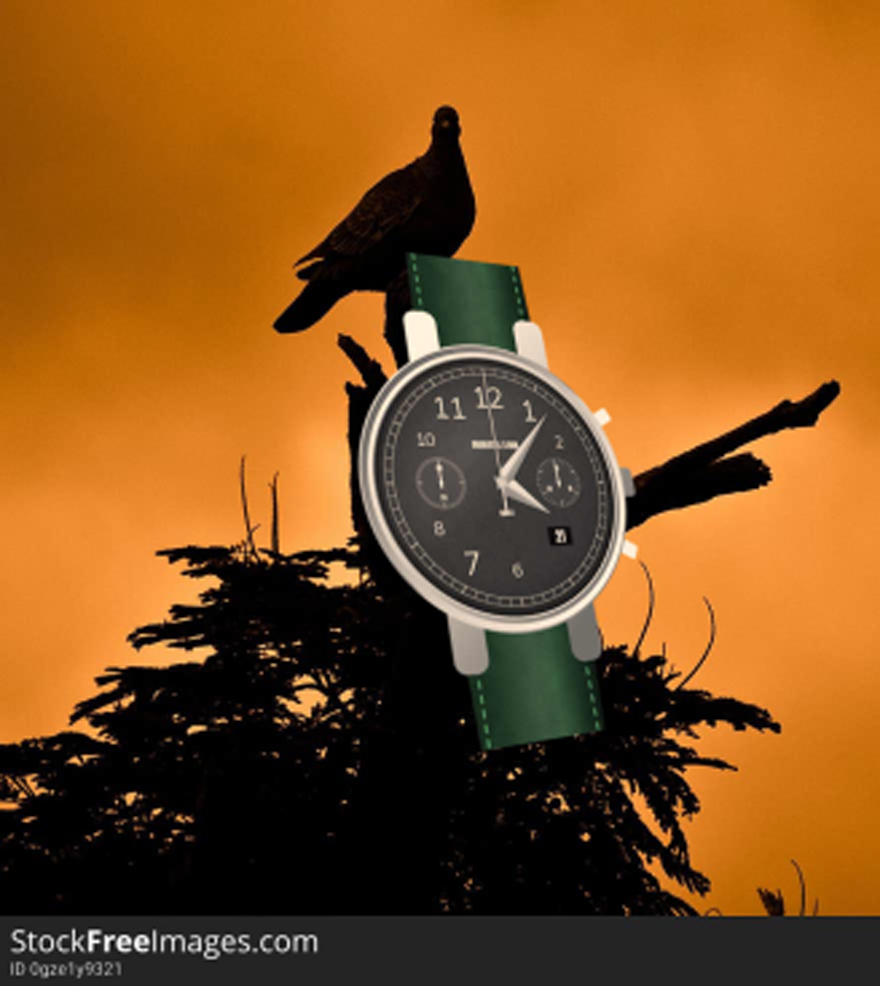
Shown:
4h07
